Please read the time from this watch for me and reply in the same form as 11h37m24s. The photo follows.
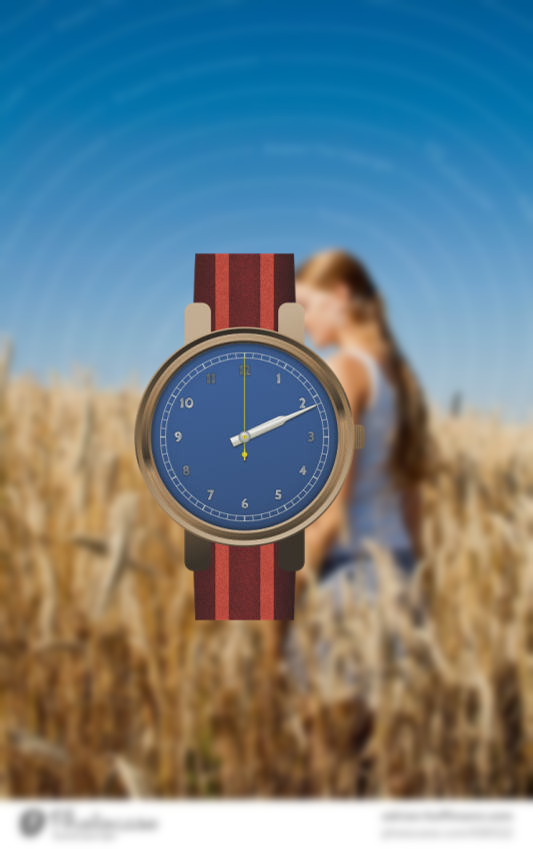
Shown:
2h11m00s
